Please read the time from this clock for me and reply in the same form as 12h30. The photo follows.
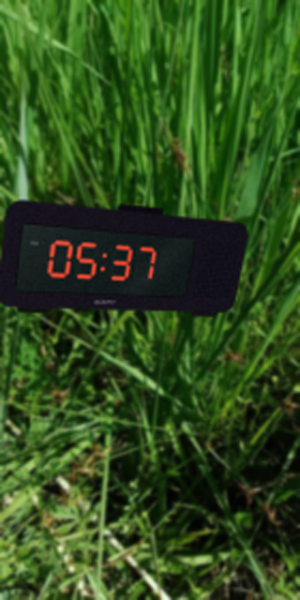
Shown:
5h37
